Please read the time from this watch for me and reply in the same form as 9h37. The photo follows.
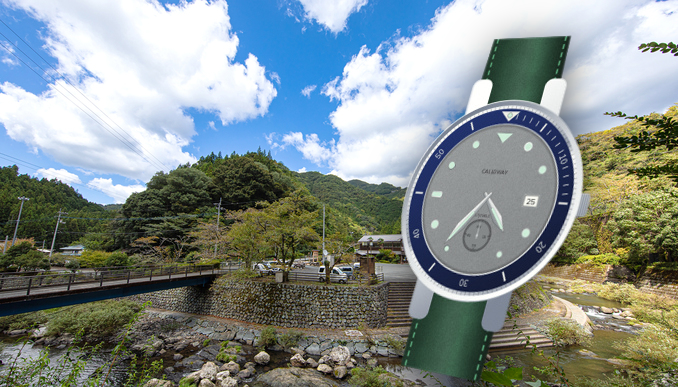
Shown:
4h36
